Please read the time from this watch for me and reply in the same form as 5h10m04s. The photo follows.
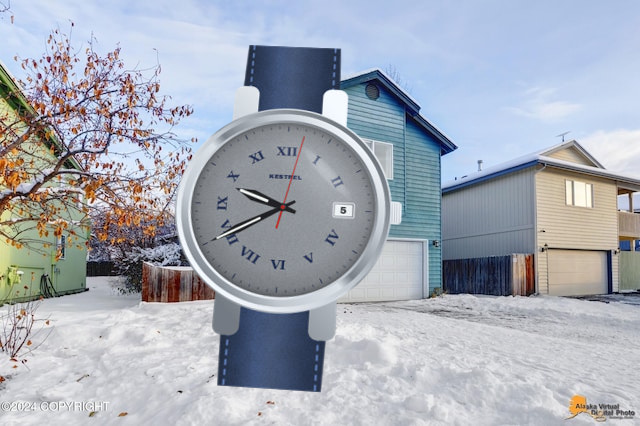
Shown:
9h40m02s
